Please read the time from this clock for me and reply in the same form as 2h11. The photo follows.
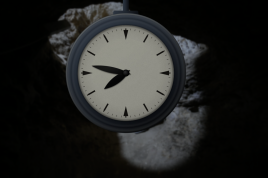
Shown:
7h47
